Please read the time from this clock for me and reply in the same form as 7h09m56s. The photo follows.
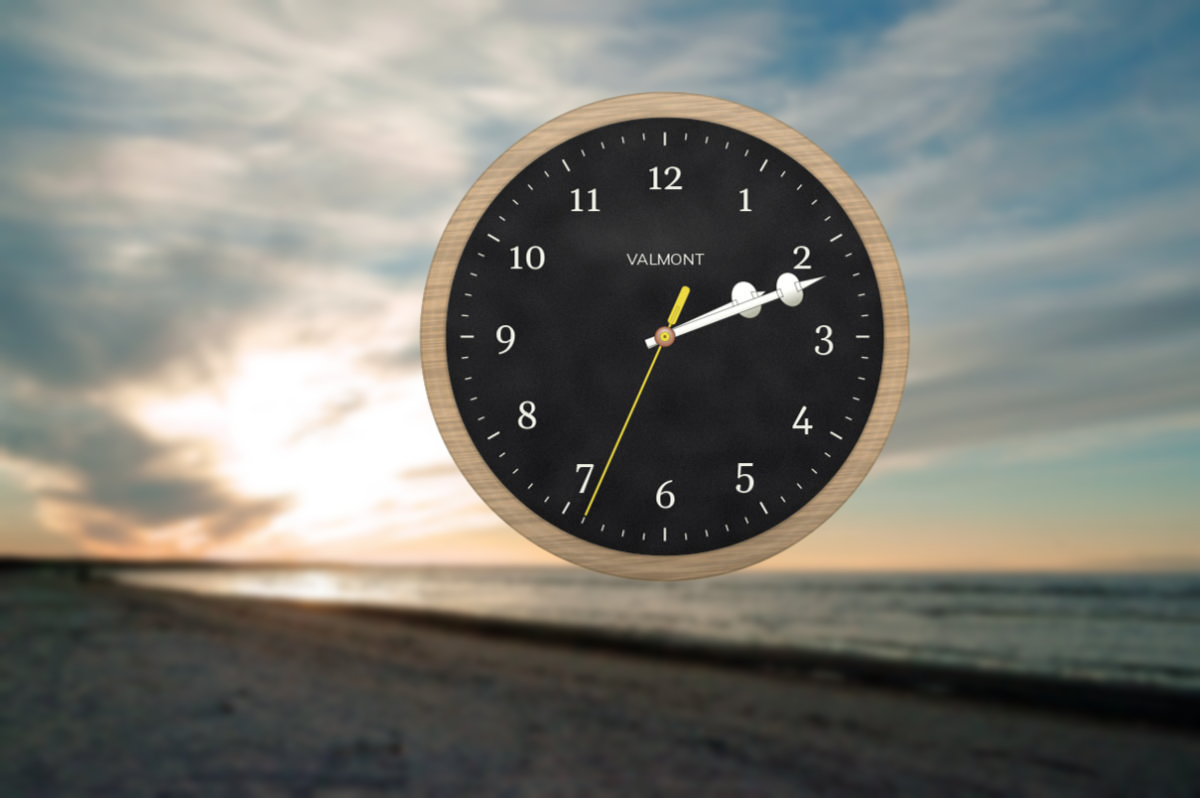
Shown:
2h11m34s
